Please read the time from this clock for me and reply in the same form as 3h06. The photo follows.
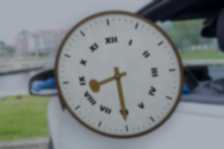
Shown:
8h30
